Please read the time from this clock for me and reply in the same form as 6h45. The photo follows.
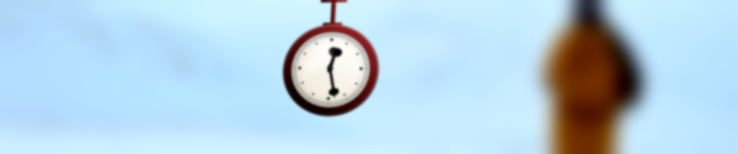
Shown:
12h28
